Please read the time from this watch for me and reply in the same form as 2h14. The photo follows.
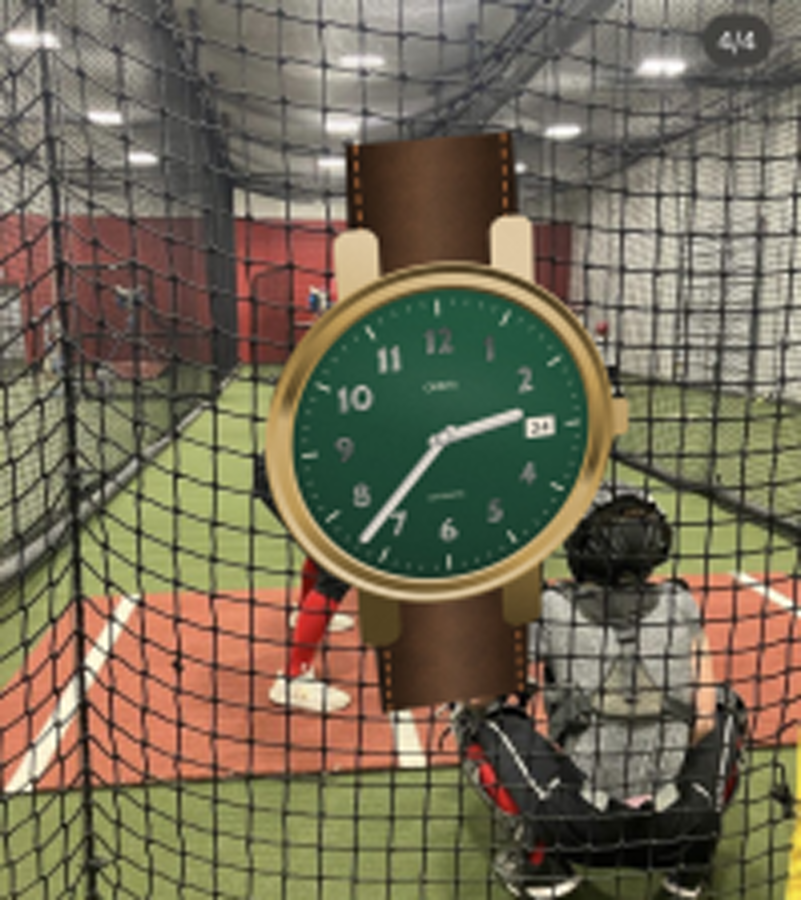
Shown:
2h37
